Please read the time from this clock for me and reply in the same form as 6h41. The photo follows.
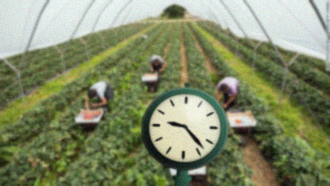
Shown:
9h23
